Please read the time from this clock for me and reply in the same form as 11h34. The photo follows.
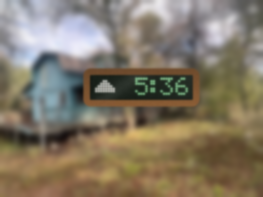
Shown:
5h36
